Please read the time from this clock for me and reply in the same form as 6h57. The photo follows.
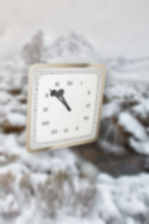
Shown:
10h52
